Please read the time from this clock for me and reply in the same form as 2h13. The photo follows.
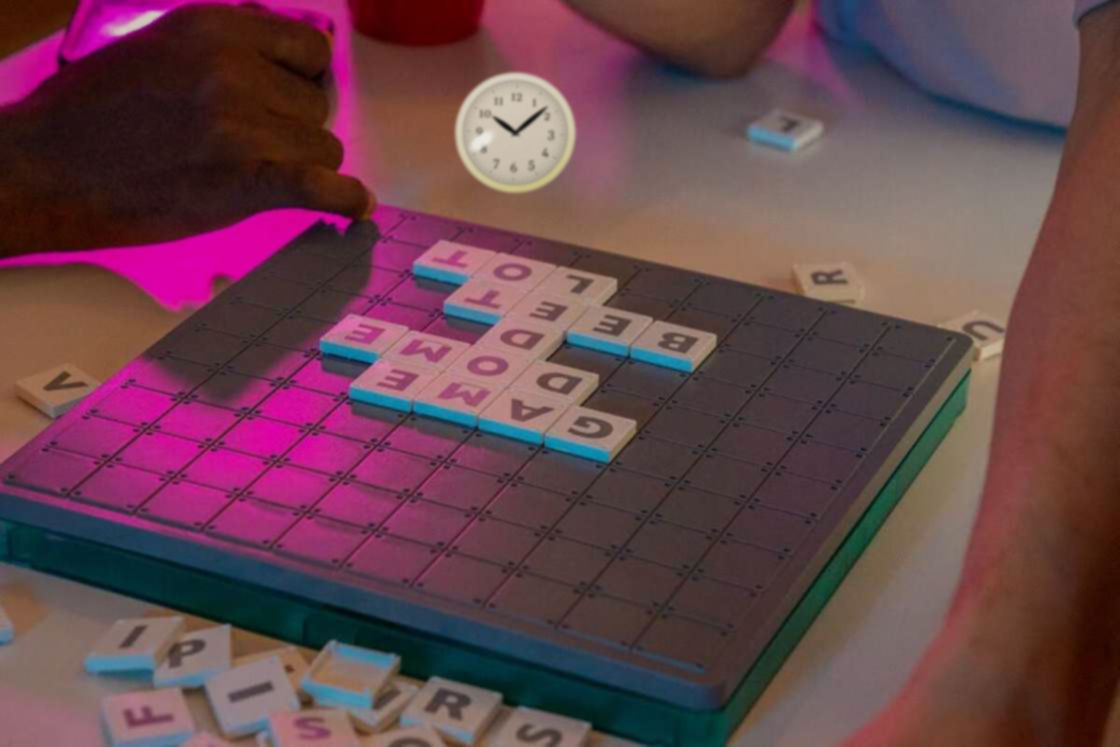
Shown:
10h08
